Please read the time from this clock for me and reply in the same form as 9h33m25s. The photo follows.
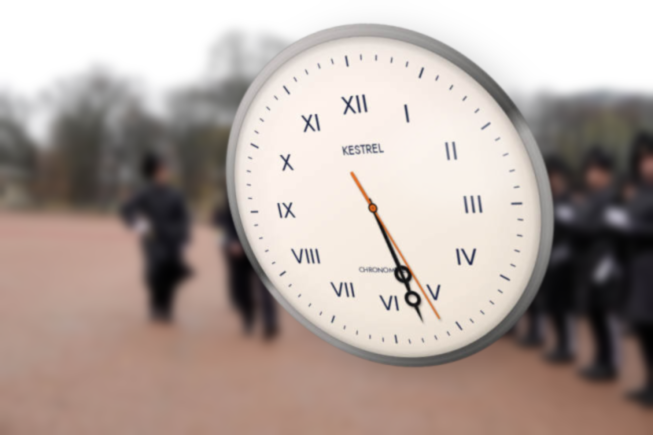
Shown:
5h27m26s
